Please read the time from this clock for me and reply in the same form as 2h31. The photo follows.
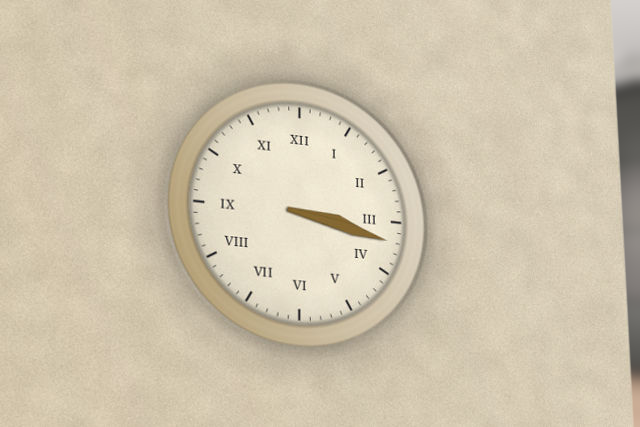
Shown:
3h17
